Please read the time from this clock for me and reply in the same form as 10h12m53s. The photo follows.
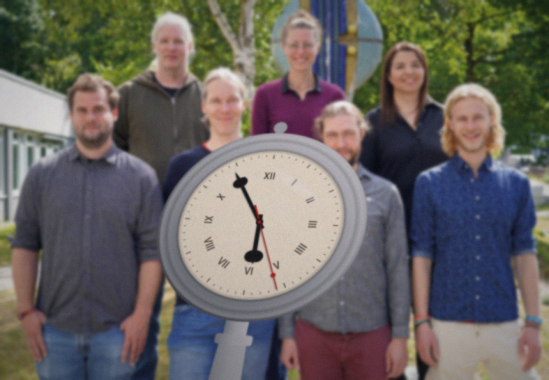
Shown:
5h54m26s
